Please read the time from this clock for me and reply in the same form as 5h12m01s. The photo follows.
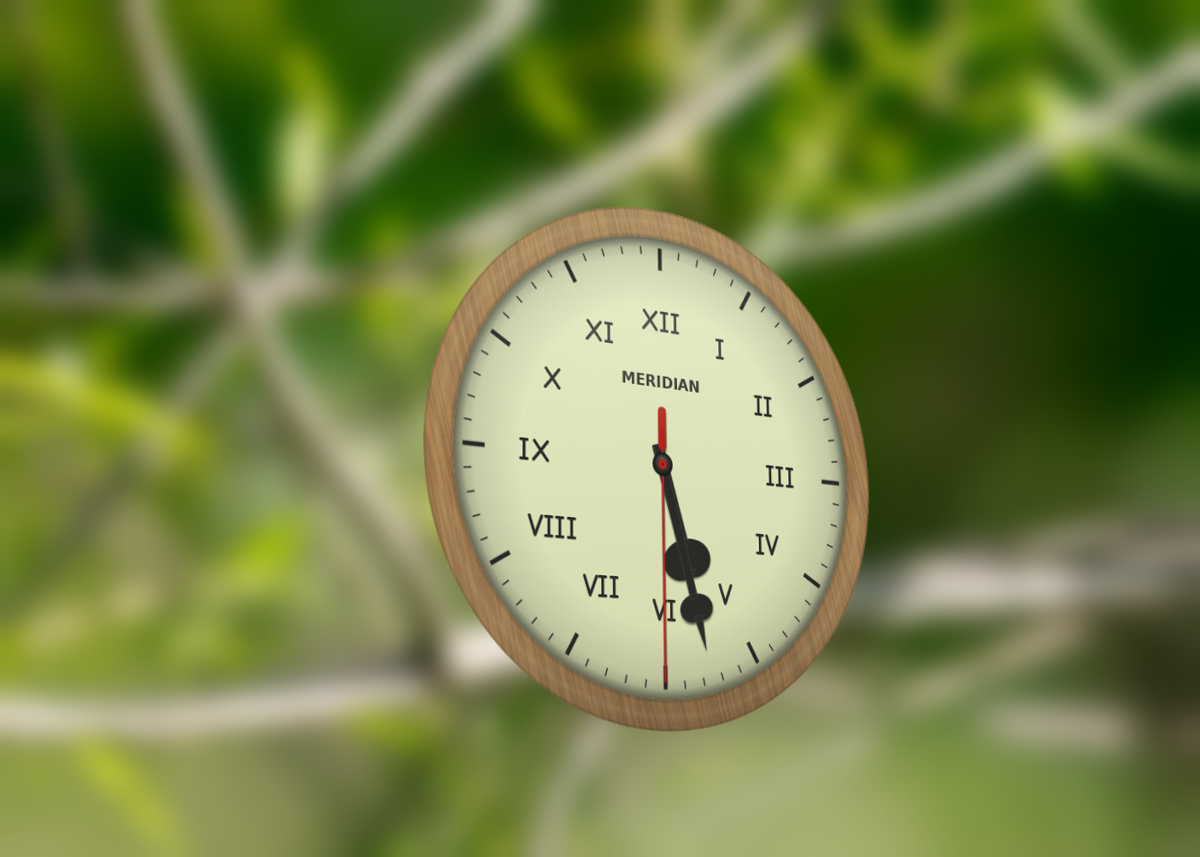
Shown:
5h27m30s
